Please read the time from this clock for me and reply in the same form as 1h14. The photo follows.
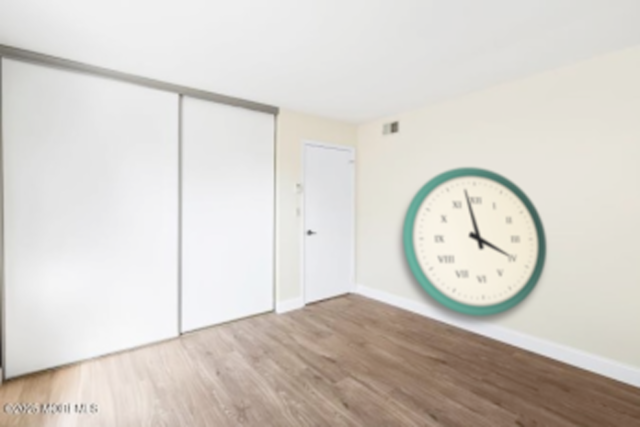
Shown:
3h58
